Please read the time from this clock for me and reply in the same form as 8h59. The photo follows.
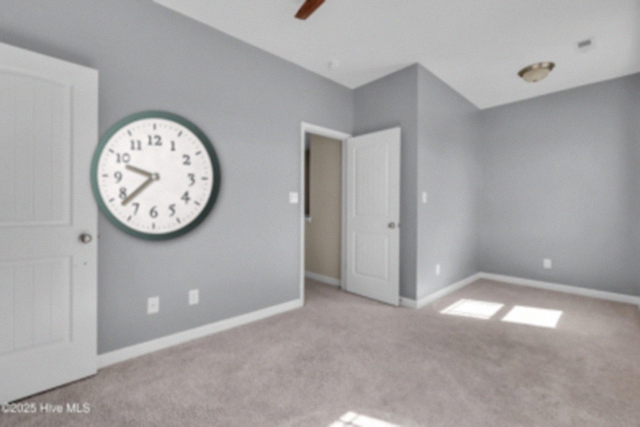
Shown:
9h38
